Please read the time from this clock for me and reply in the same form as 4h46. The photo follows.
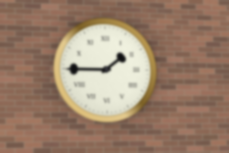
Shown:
1h45
